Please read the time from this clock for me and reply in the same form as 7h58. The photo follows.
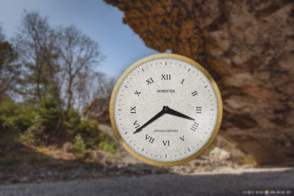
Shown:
3h39
